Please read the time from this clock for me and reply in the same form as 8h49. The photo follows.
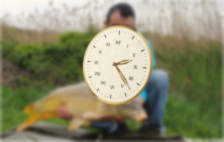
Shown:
2h23
